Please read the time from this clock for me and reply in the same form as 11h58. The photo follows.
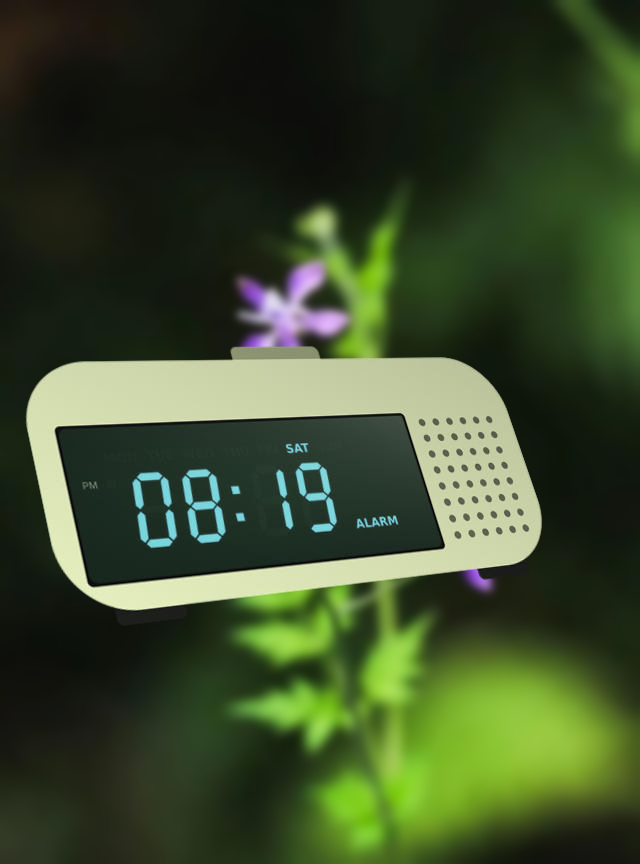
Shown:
8h19
